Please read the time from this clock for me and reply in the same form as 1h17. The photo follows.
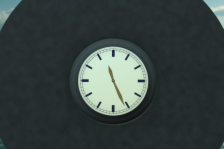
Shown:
11h26
